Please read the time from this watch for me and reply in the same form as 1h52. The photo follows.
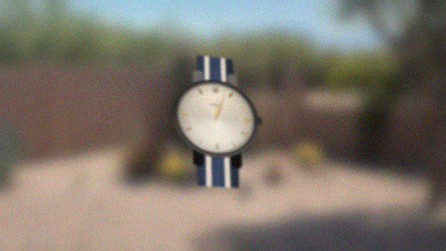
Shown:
12h03
